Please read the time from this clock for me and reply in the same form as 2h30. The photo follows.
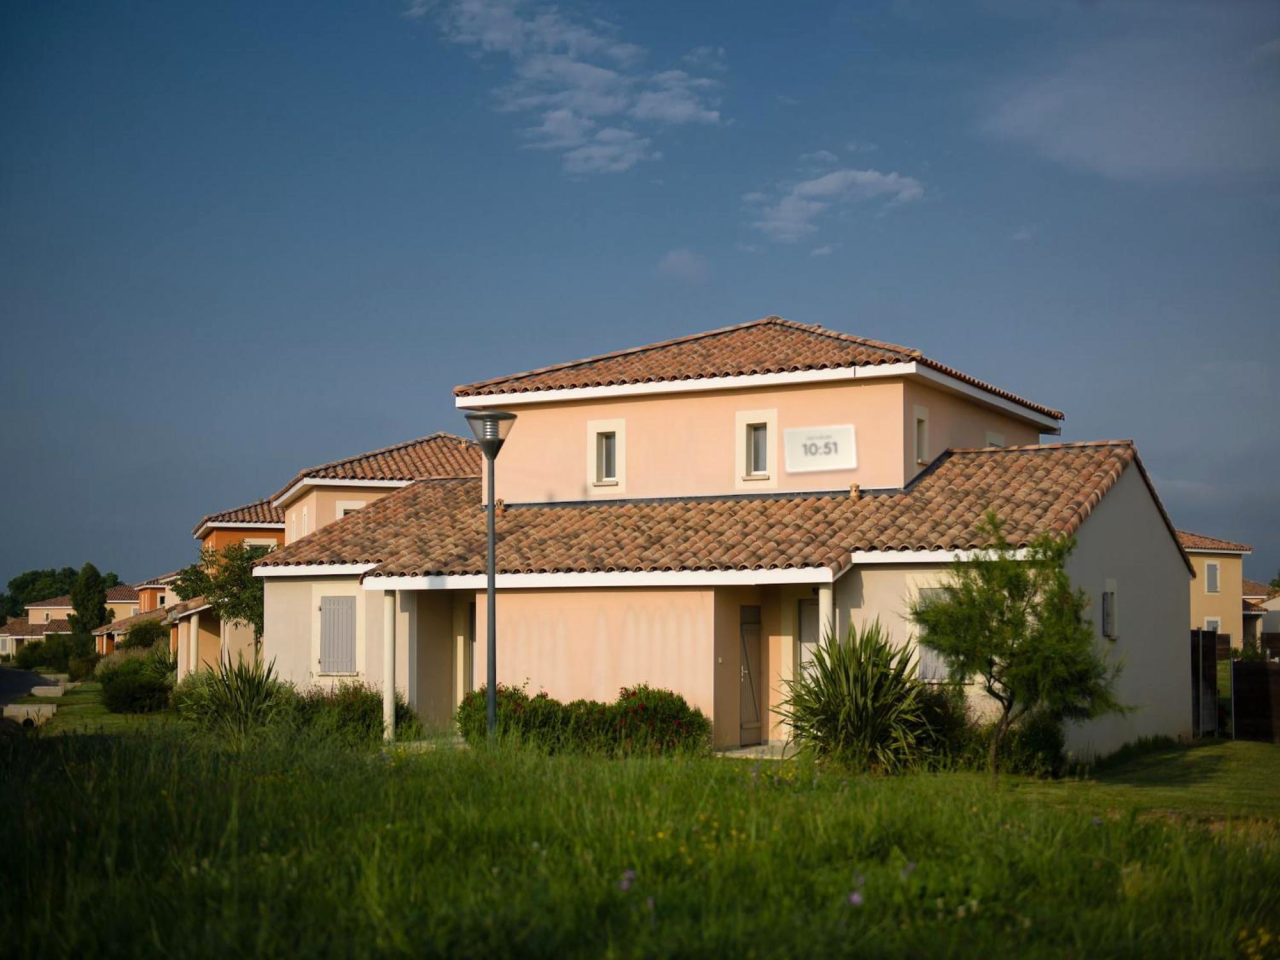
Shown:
10h51
